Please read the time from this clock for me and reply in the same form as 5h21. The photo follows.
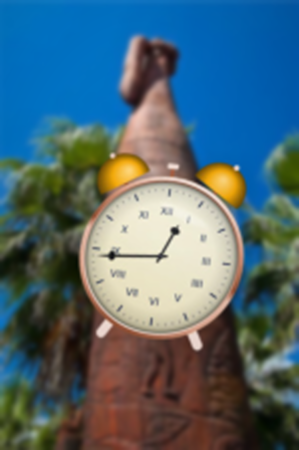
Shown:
12h44
